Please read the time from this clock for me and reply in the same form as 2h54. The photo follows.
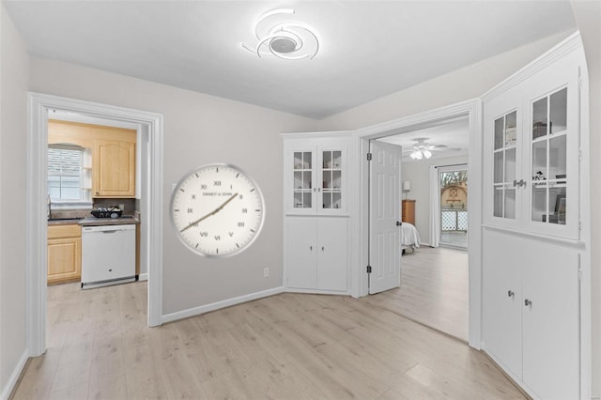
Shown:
1h40
